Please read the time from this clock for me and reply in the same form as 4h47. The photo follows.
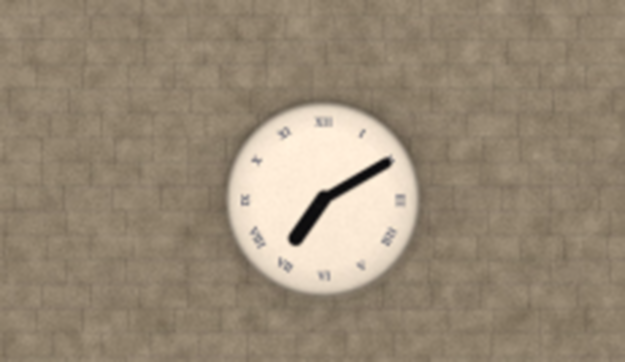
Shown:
7h10
